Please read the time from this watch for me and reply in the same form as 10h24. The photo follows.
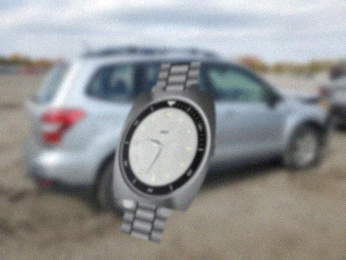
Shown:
9h33
